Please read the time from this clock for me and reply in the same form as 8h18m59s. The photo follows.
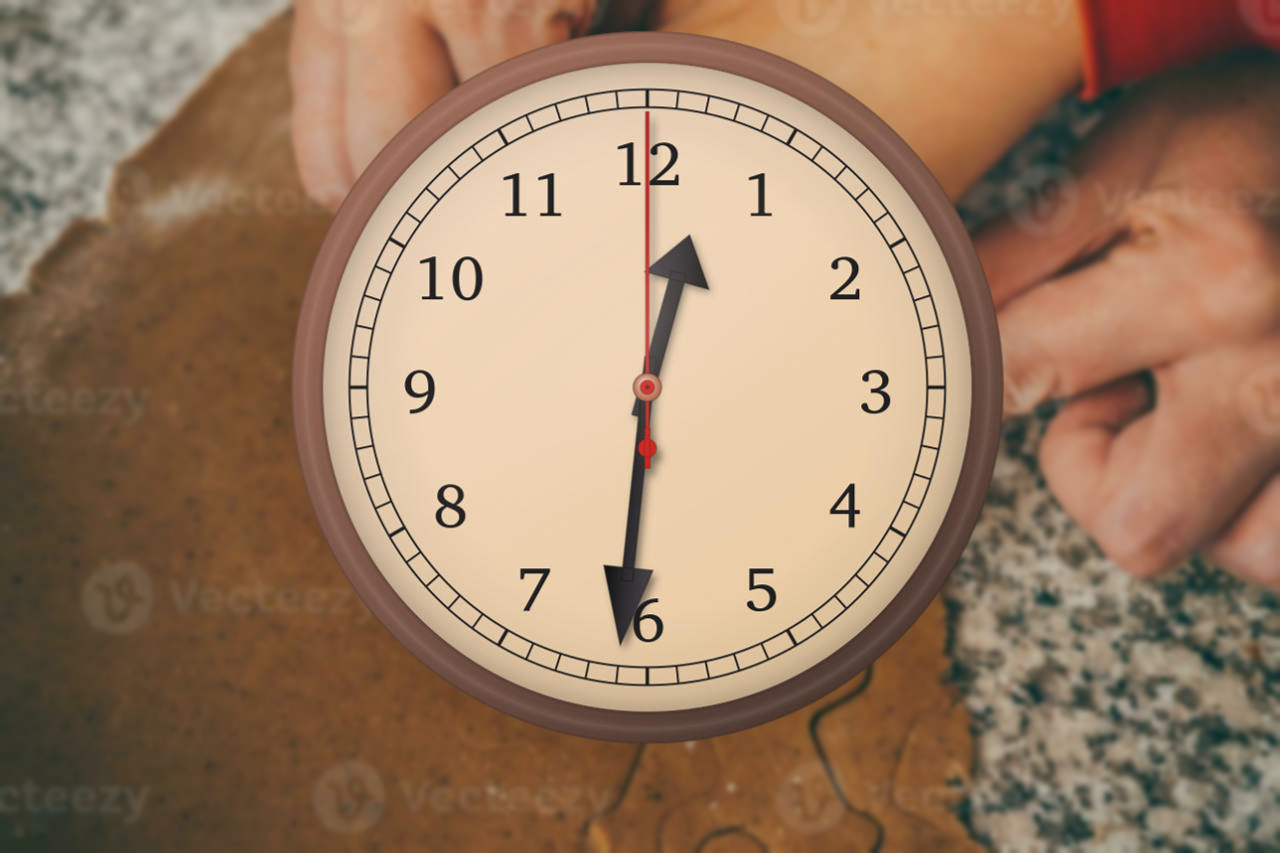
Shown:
12h31m00s
